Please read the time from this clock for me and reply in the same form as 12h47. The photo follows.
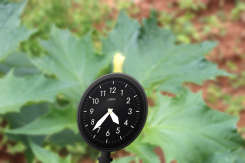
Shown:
4h37
